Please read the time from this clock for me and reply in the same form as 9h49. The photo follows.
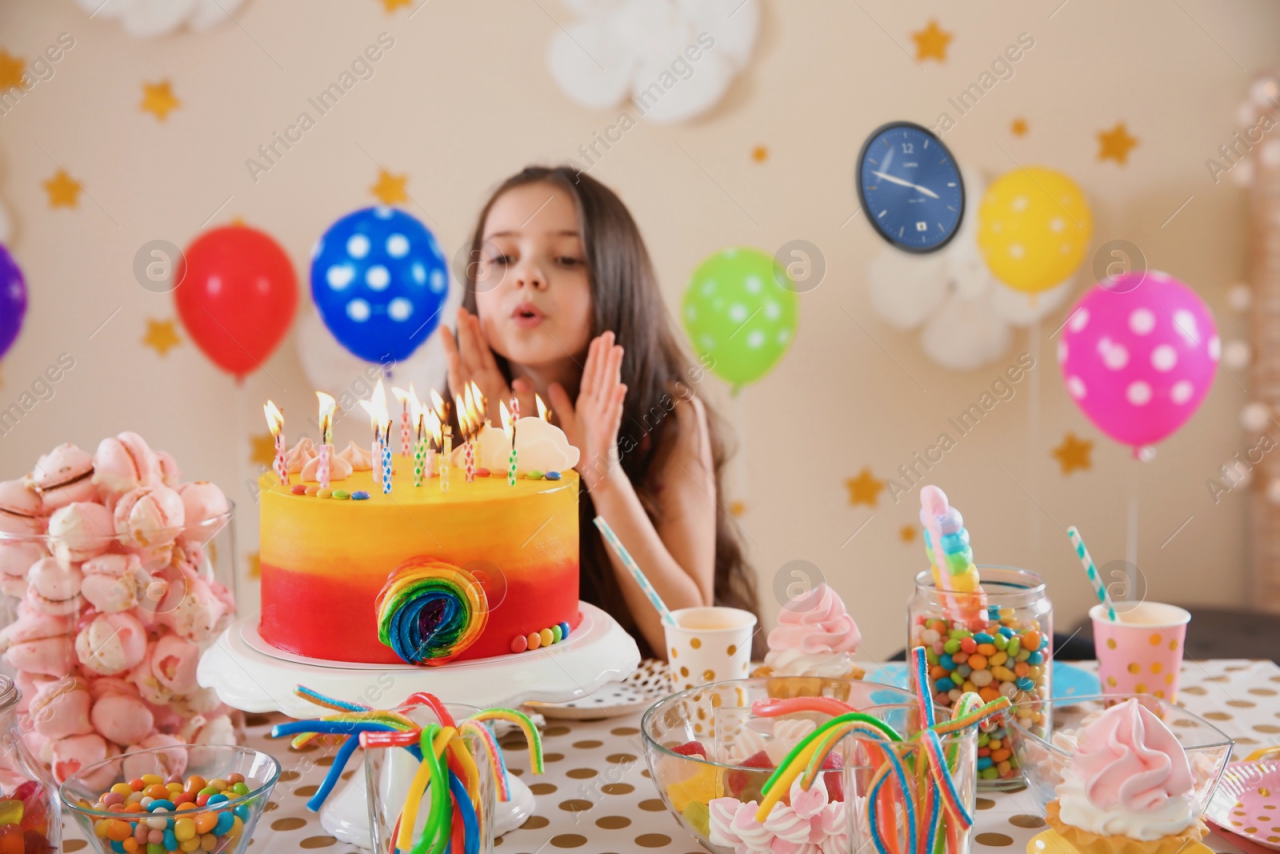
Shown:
3h48
